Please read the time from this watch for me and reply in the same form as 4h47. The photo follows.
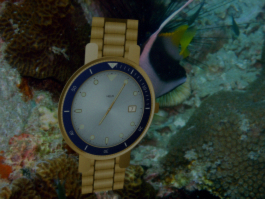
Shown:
7h05
